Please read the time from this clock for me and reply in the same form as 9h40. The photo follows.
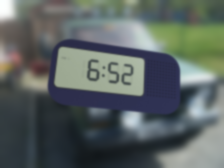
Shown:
6h52
